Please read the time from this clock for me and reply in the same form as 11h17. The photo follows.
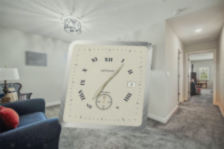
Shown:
7h06
